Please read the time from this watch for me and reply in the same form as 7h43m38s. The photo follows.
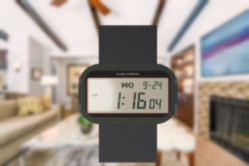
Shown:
1h16m04s
